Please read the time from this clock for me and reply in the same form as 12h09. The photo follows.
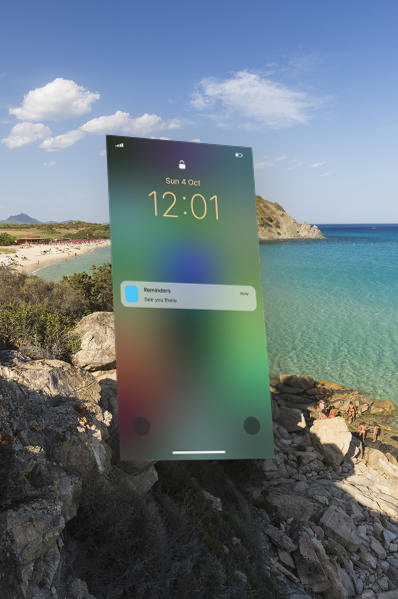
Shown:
12h01
